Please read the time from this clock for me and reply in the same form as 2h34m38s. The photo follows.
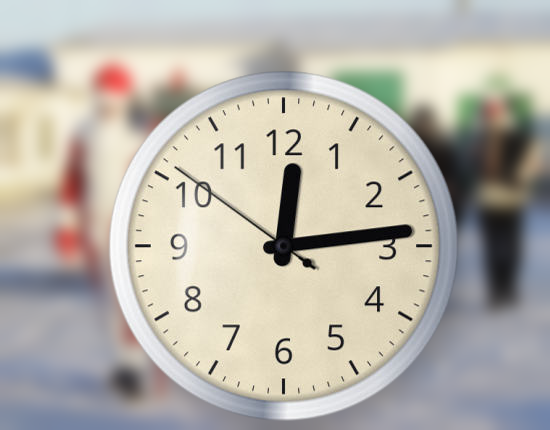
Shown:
12h13m51s
